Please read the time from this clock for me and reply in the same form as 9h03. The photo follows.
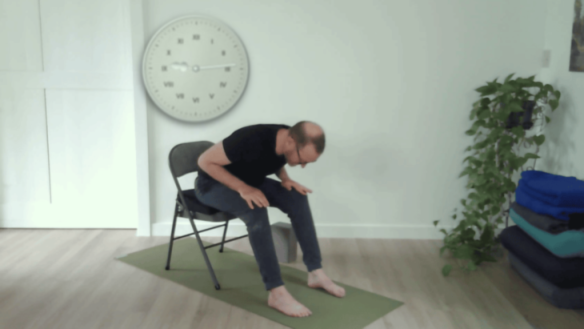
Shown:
9h14
